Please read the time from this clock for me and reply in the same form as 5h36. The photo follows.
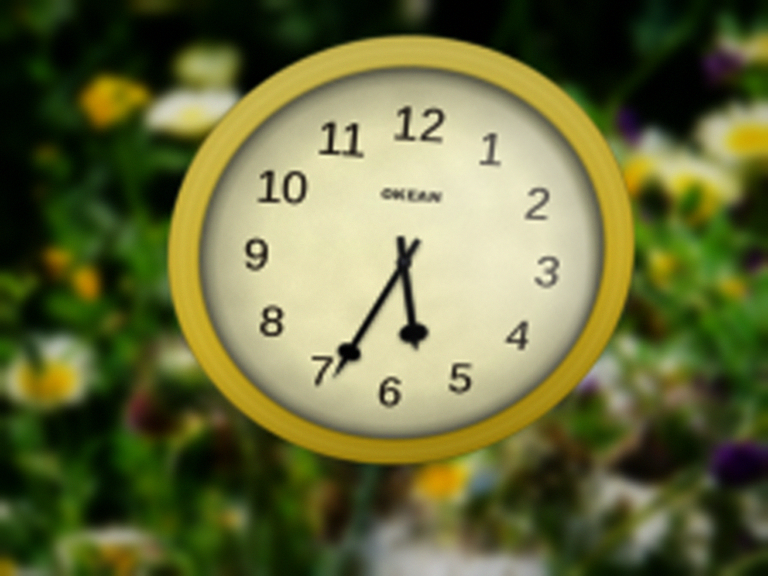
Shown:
5h34
